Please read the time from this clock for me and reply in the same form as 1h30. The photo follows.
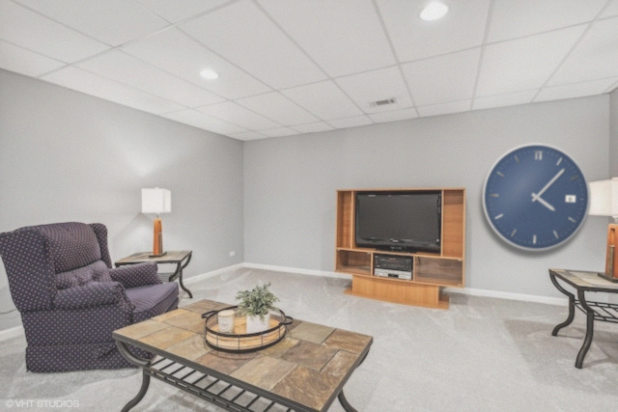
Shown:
4h07
